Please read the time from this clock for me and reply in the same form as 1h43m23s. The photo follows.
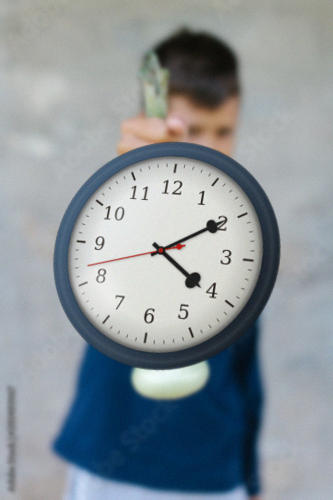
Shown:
4h09m42s
